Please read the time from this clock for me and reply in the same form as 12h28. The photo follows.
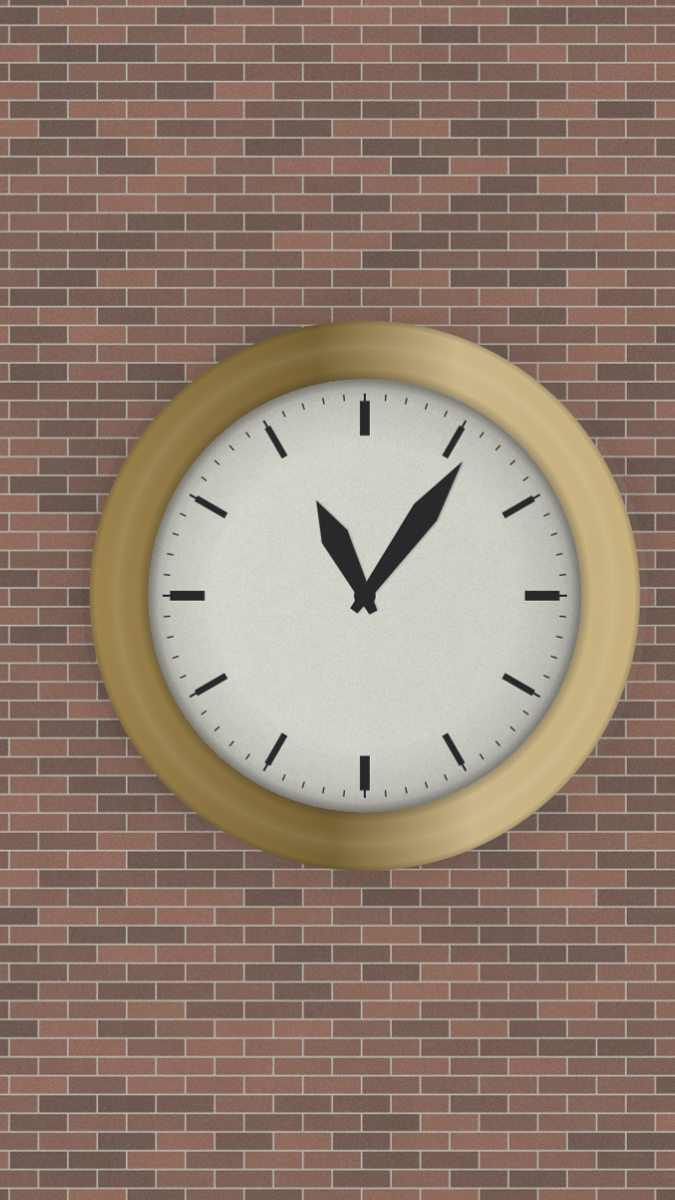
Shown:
11h06
